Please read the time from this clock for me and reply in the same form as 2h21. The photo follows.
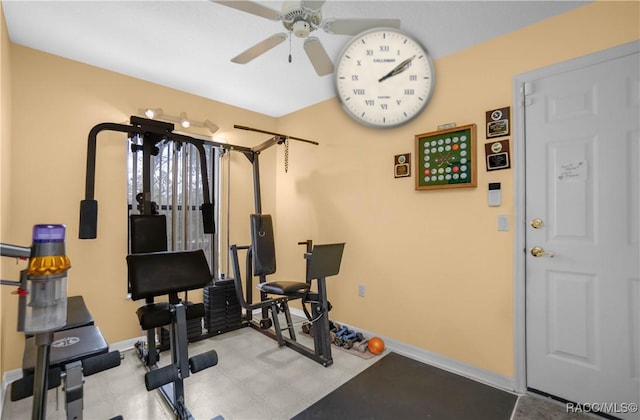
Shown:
2h09
